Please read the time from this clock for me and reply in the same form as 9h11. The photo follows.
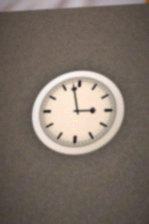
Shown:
2h58
